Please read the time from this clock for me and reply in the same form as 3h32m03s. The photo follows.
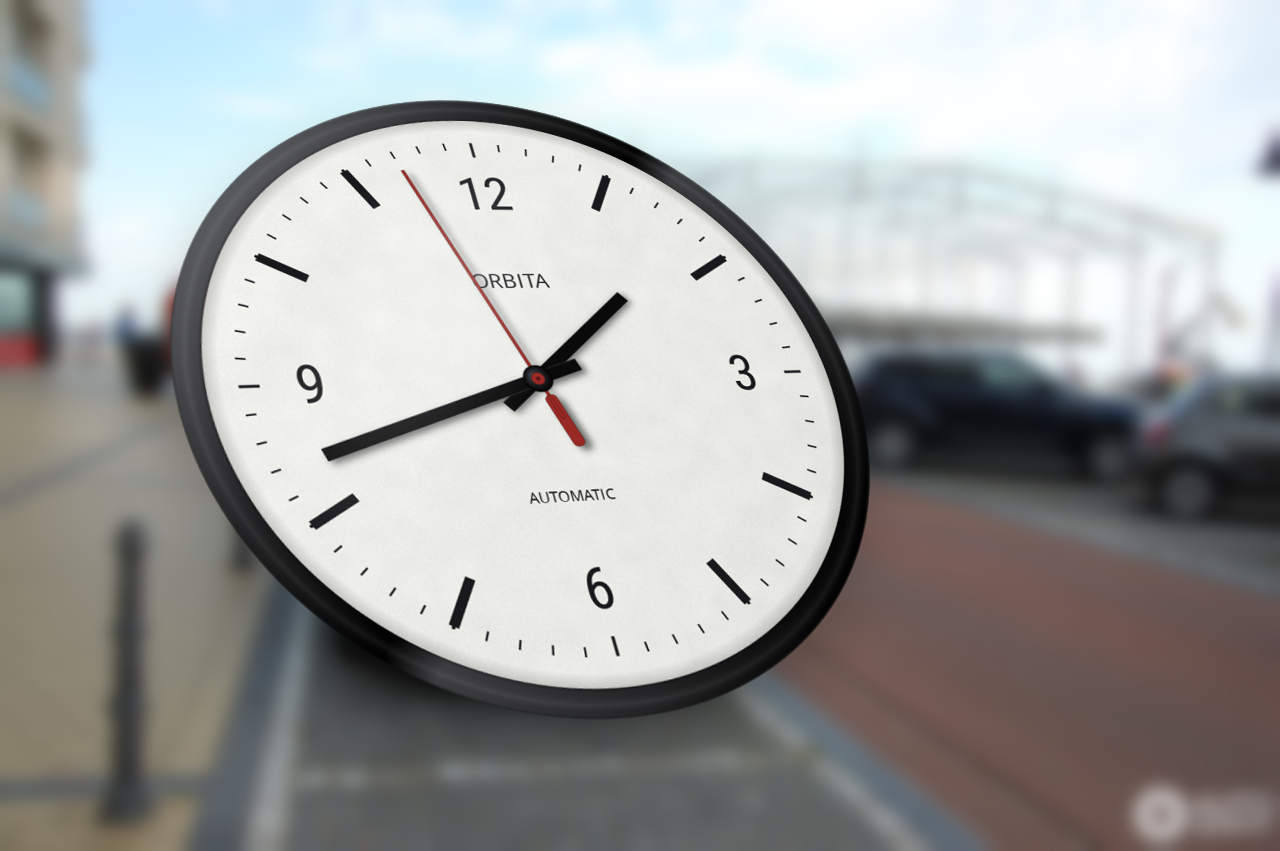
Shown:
1h41m57s
